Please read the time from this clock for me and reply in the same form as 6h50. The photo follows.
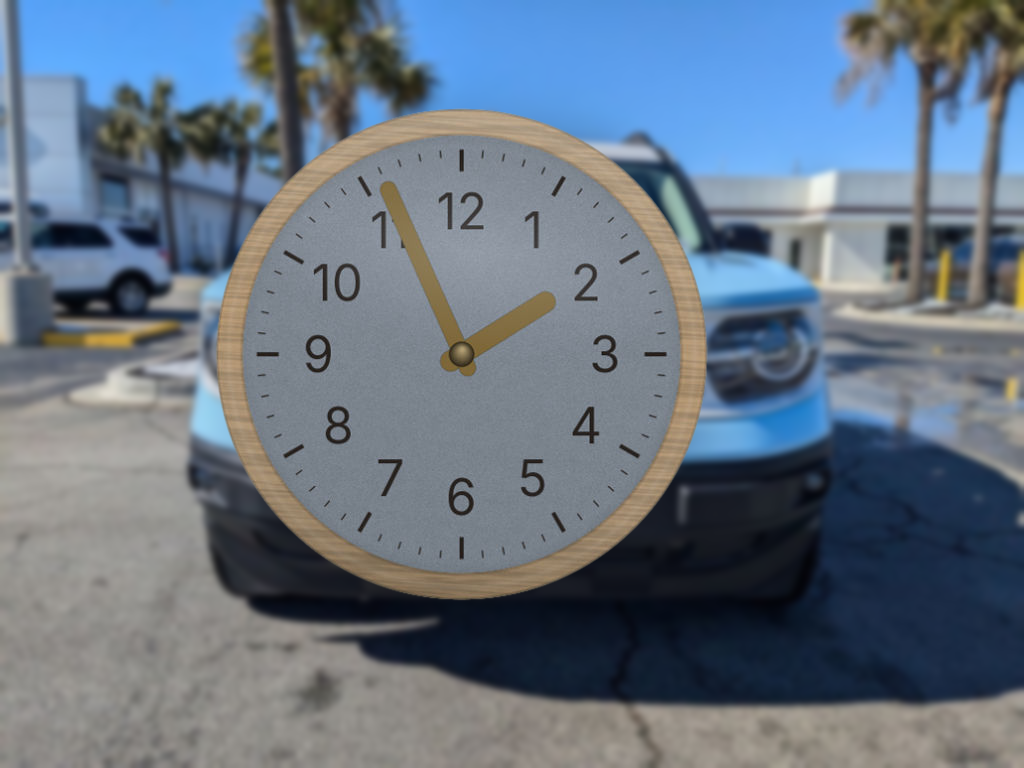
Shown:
1h56
